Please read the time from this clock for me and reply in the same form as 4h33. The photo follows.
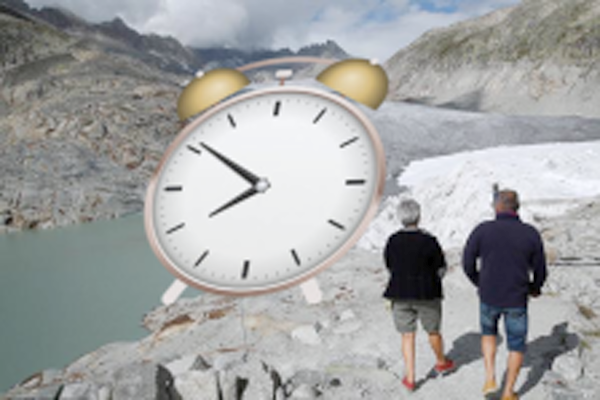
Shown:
7h51
